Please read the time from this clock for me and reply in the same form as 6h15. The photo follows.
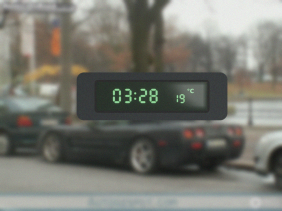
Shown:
3h28
